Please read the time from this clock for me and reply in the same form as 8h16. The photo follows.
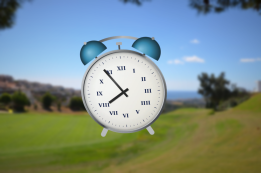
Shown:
7h54
